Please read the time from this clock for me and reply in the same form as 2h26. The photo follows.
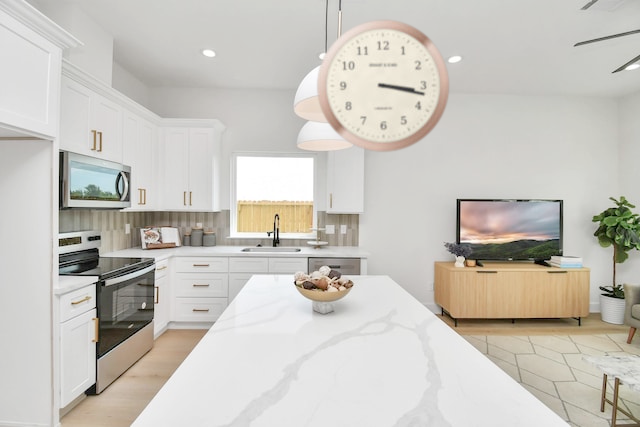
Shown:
3h17
